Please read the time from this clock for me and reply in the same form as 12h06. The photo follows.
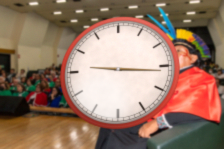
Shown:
9h16
